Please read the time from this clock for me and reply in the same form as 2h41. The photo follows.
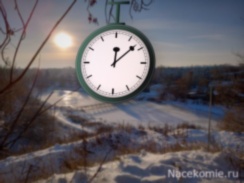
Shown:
12h08
